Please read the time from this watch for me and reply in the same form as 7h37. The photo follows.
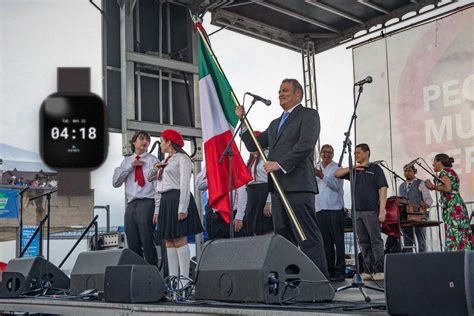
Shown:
4h18
